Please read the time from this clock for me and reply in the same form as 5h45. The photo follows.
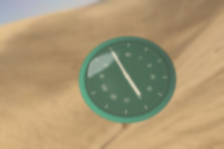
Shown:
4h55
